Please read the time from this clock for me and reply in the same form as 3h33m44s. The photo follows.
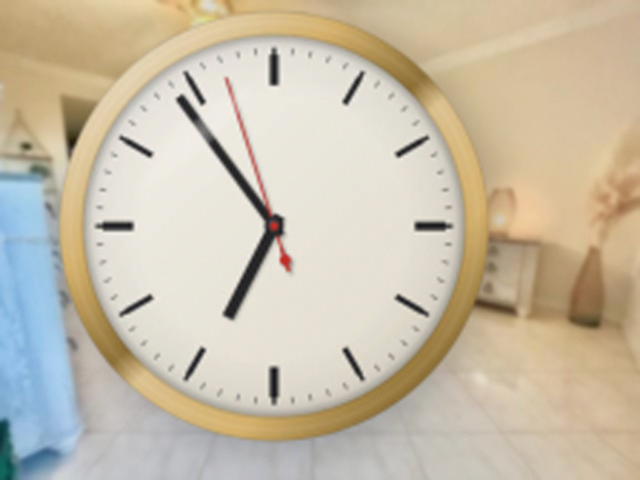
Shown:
6h53m57s
